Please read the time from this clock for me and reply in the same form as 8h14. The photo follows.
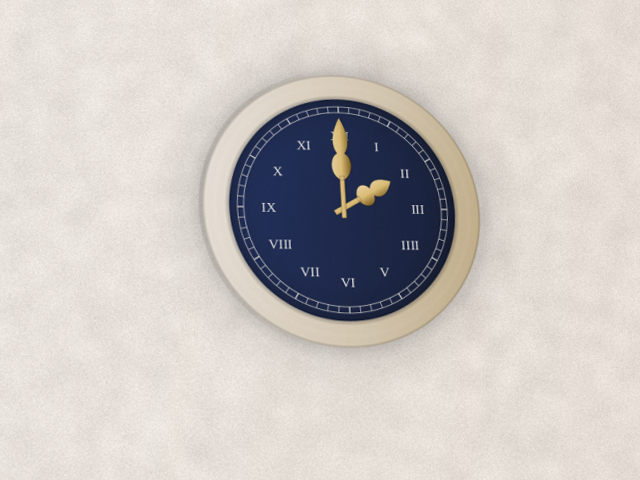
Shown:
2h00
